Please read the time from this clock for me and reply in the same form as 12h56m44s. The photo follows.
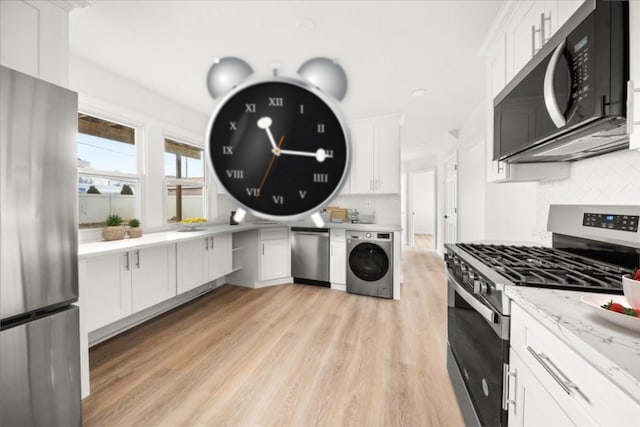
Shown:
11h15m34s
